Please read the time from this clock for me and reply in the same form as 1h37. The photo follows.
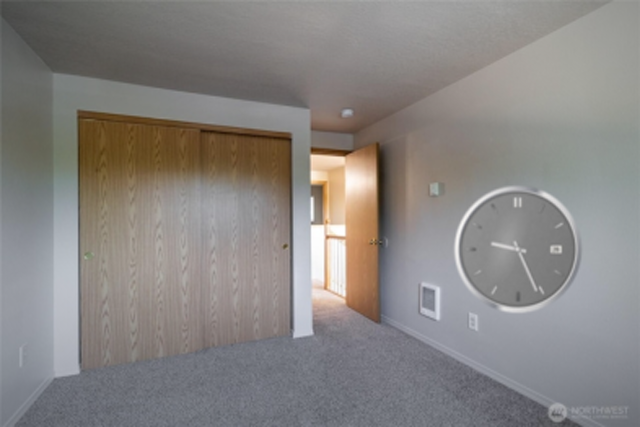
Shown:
9h26
